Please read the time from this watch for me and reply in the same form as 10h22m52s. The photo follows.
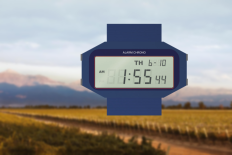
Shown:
1h55m44s
